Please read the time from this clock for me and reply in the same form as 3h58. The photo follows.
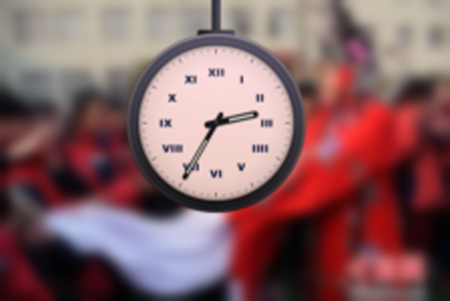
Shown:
2h35
